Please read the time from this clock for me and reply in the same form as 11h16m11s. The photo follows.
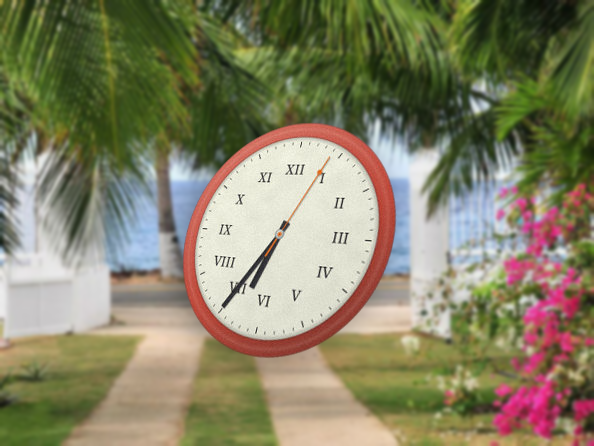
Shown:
6h35m04s
